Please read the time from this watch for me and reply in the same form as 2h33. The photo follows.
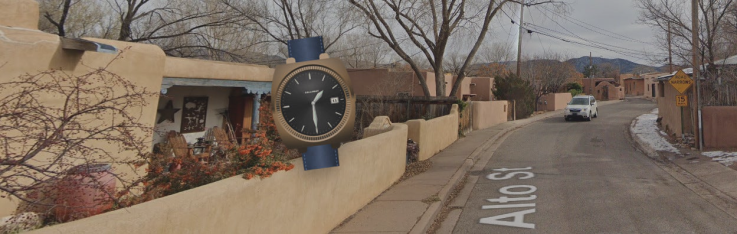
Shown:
1h30
